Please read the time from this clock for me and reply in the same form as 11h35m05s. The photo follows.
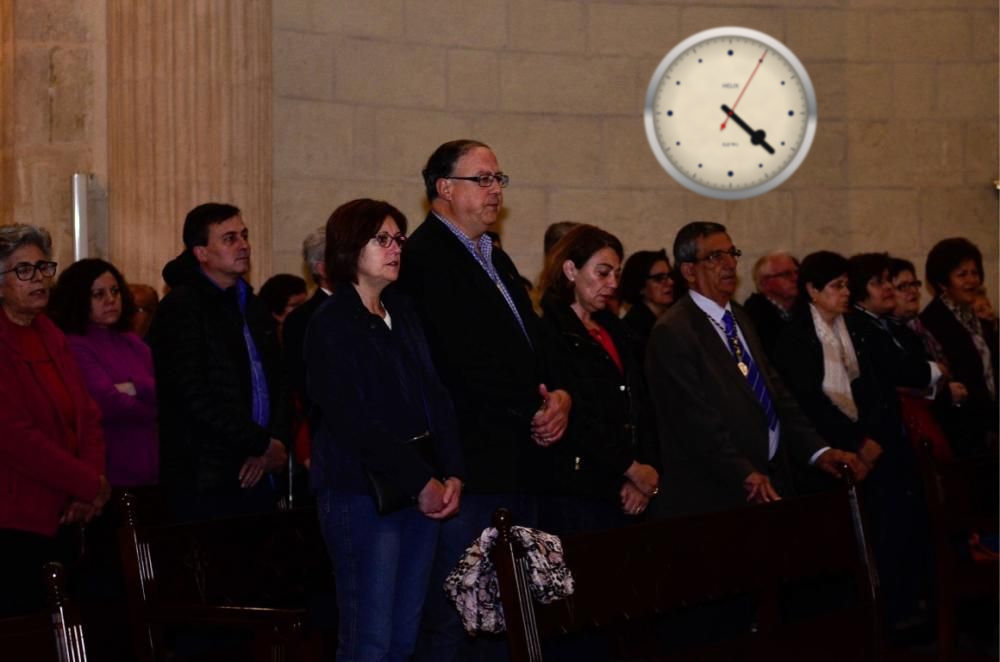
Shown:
4h22m05s
